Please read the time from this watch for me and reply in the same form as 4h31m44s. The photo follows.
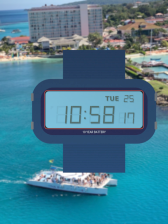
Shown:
10h58m17s
